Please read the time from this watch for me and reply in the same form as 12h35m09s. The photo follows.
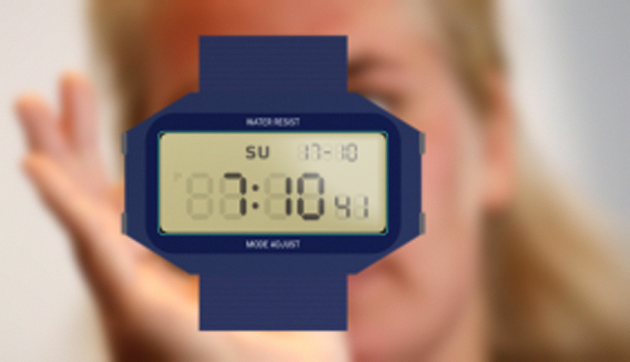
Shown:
7h10m41s
